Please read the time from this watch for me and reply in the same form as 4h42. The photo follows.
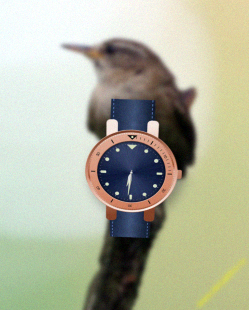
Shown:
6h31
